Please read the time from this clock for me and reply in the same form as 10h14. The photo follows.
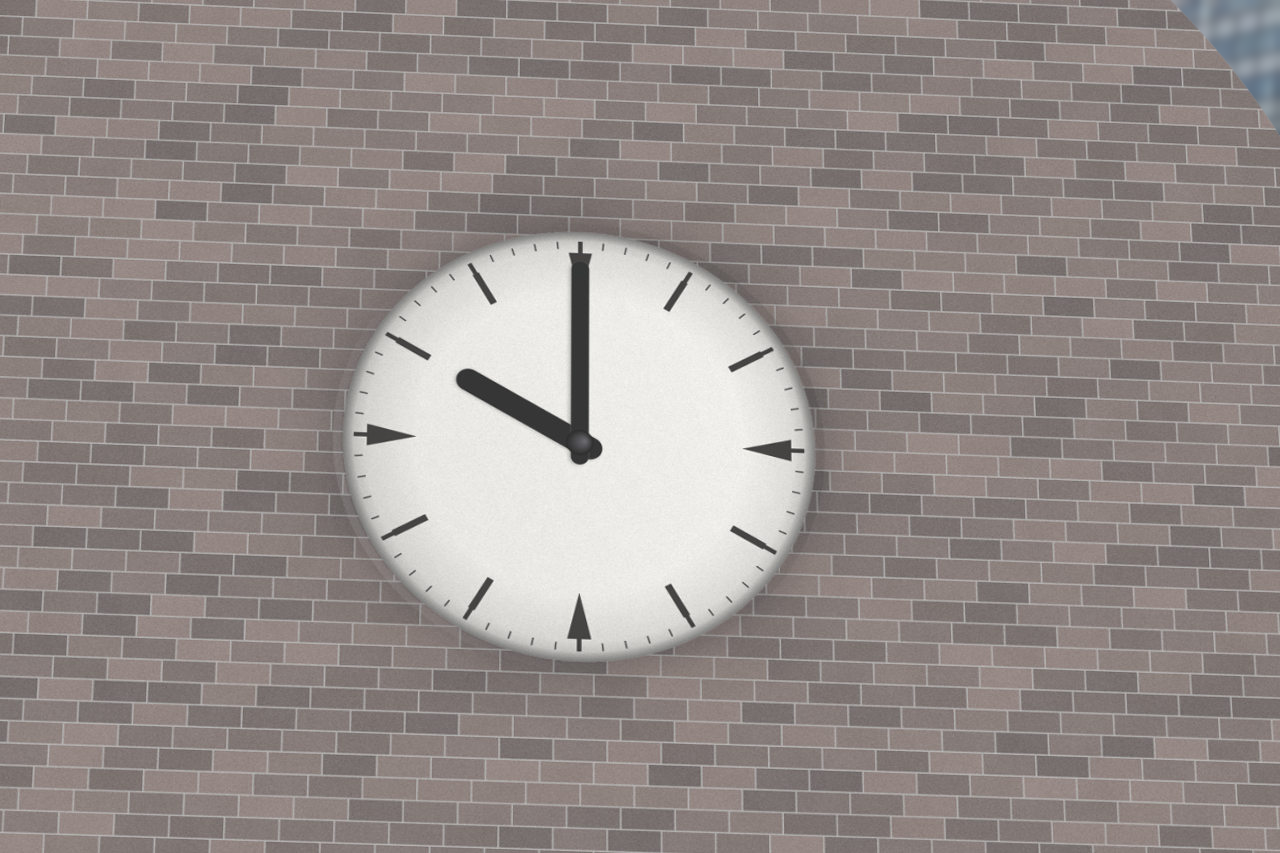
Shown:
10h00
